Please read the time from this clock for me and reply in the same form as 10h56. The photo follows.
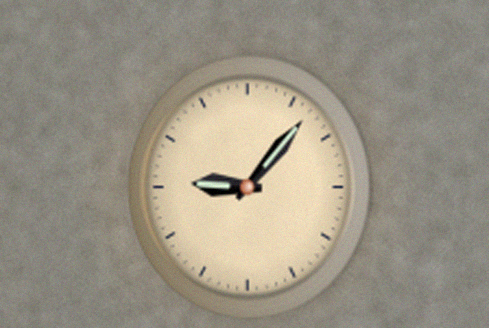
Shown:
9h07
